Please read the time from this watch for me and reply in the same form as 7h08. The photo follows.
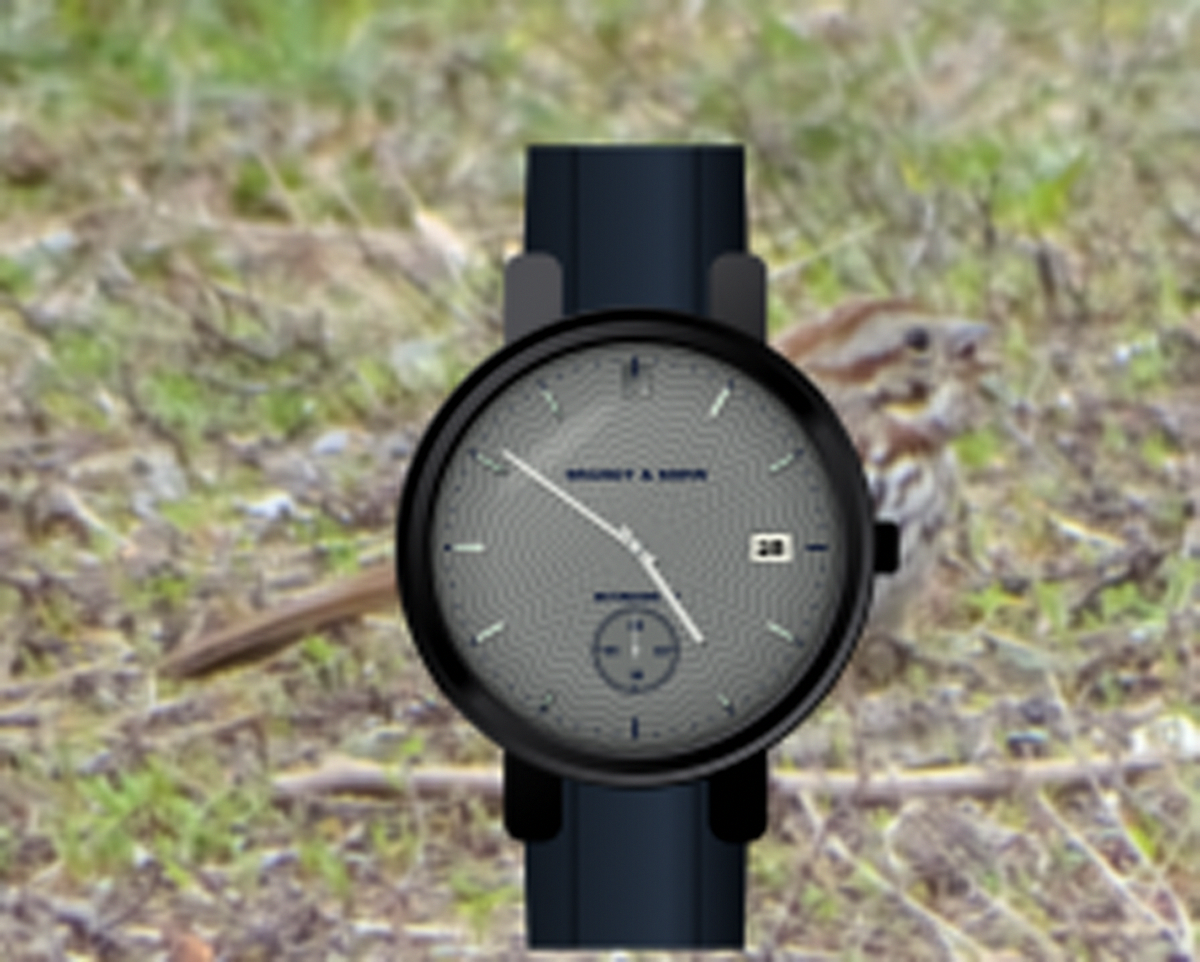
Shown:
4h51
